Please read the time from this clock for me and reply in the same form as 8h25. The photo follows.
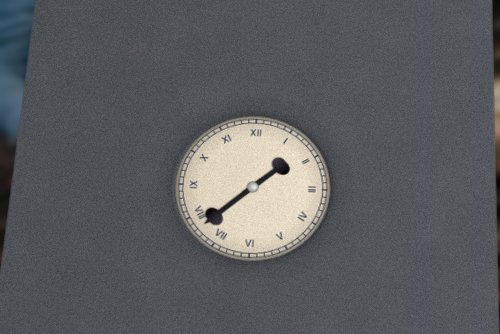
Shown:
1h38
